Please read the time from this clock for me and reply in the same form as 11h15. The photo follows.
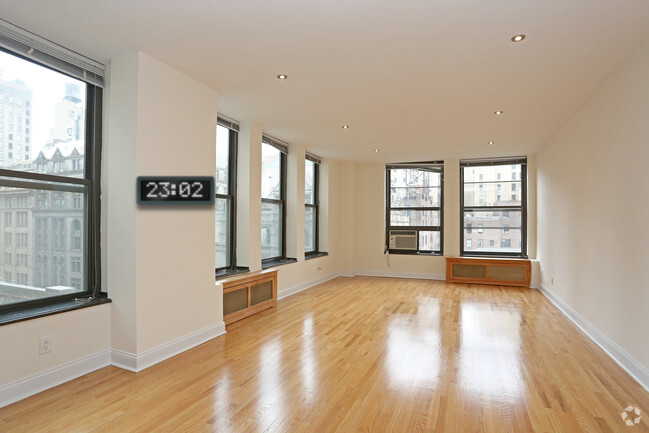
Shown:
23h02
